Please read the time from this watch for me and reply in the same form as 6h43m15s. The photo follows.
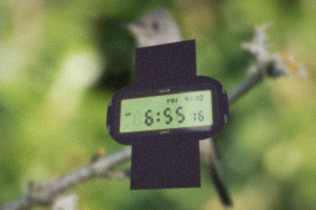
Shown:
6h55m16s
